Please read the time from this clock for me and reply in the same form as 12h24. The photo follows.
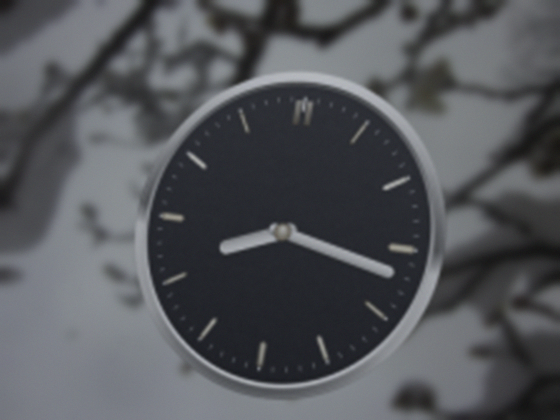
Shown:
8h17
